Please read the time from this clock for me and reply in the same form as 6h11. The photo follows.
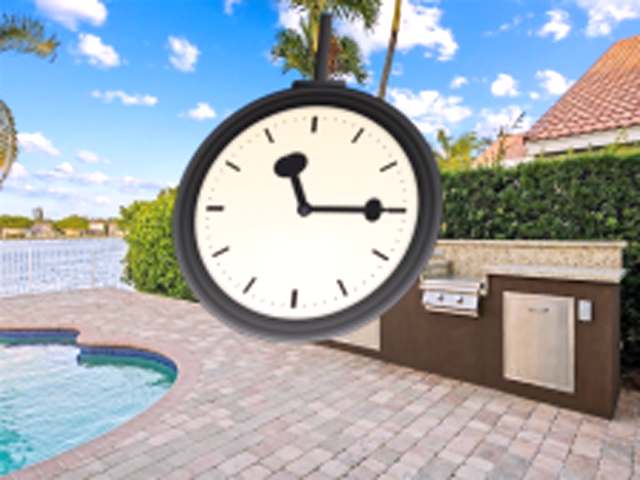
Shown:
11h15
